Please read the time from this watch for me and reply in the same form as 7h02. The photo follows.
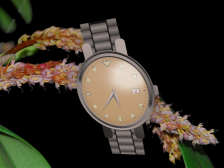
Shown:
5h37
